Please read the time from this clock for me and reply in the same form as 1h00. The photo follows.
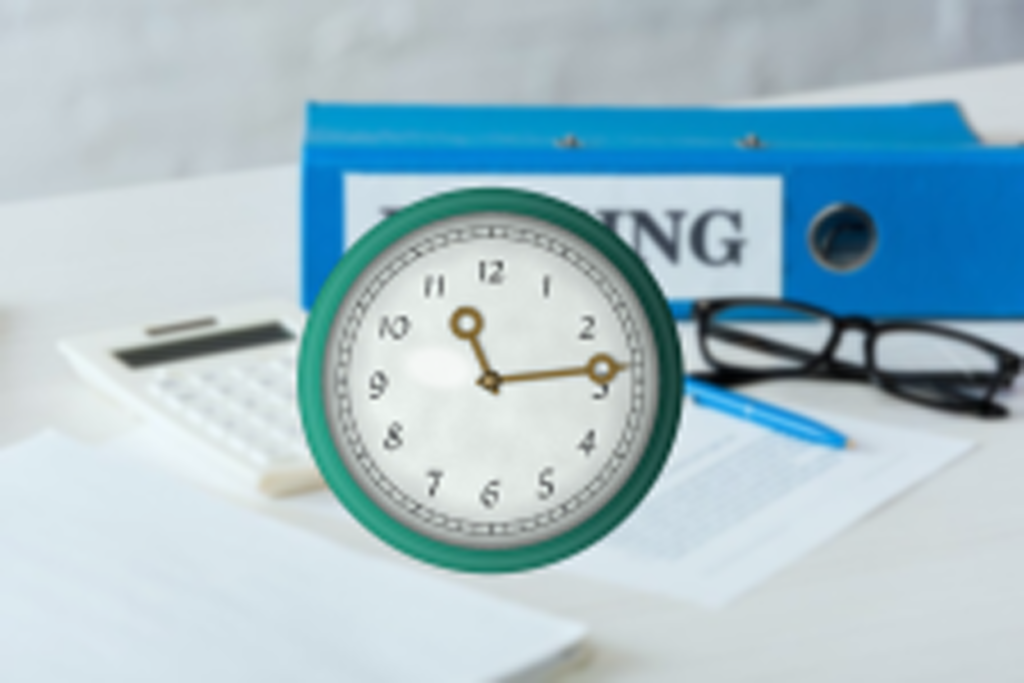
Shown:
11h14
